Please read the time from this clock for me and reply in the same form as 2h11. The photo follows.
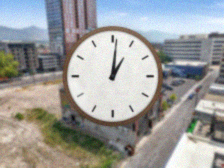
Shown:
1h01
